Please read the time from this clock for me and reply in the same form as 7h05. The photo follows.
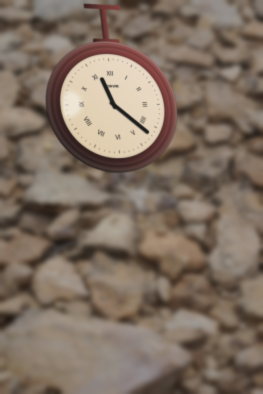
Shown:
11h22
